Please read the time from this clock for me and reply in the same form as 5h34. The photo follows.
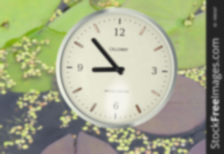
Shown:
8h53
